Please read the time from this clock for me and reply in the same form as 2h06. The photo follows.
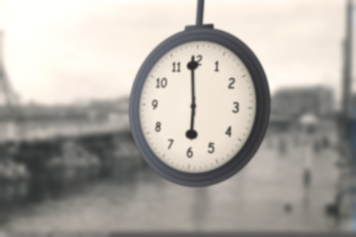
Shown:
5h59
